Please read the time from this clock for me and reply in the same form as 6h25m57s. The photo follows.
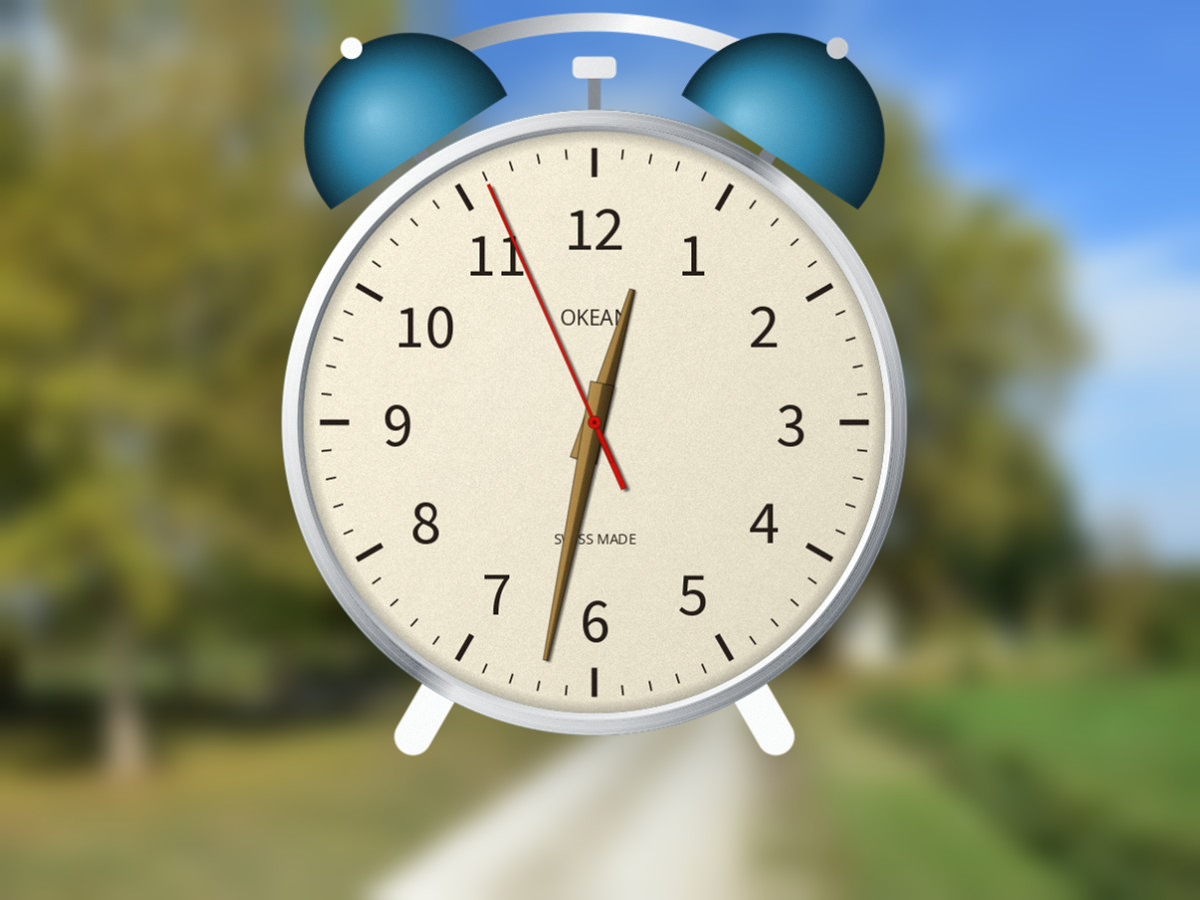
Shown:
12h31m56s
